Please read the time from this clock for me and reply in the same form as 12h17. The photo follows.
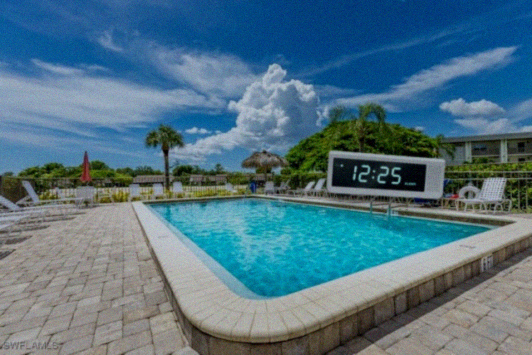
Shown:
12h25
